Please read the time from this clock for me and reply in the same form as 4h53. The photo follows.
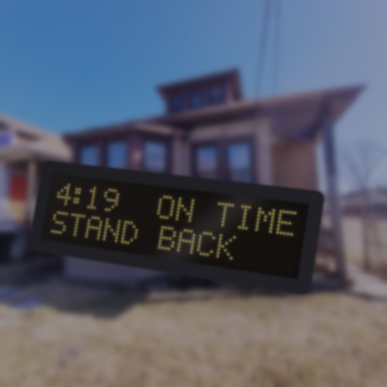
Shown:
4h19
